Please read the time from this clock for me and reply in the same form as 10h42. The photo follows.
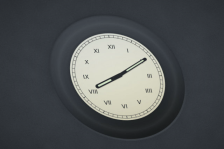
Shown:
8h10
